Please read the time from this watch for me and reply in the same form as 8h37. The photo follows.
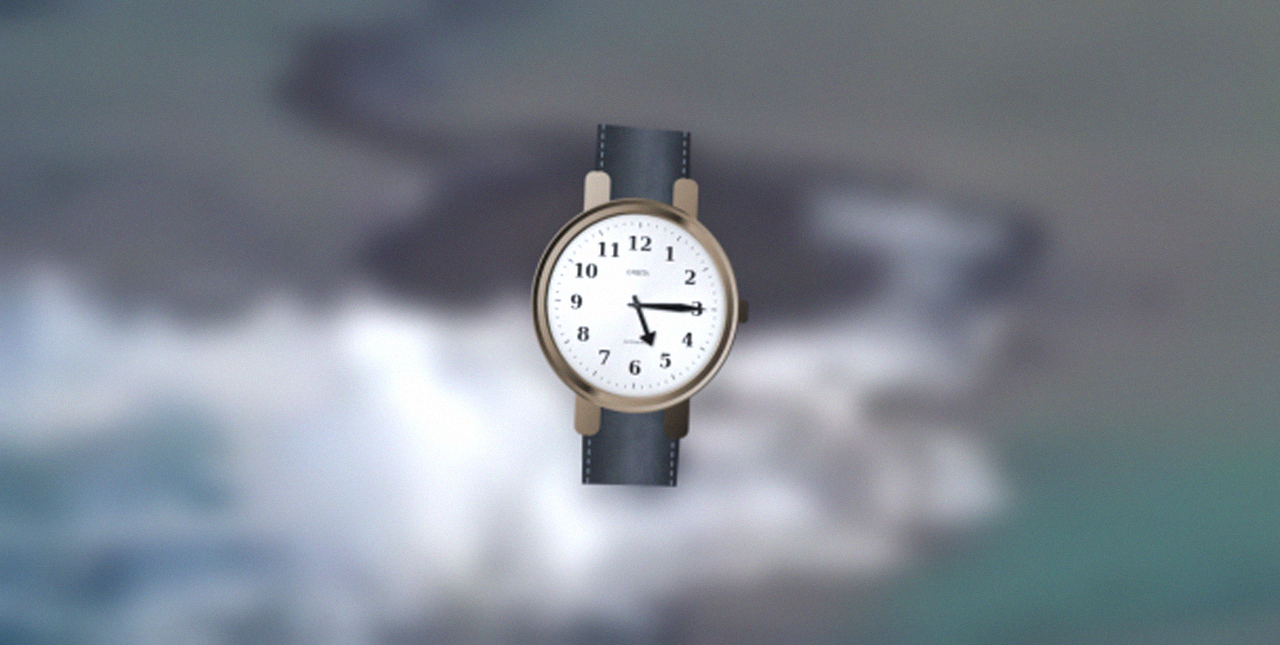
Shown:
5h15
